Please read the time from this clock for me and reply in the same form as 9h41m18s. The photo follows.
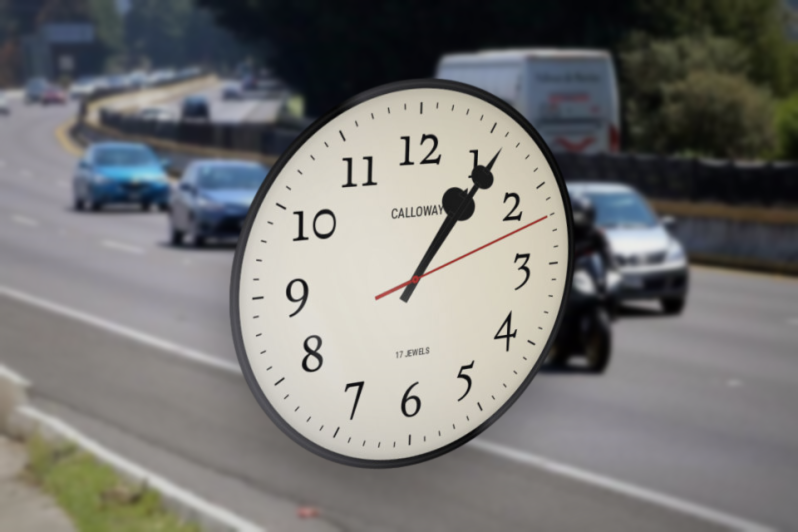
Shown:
1h06m12s
